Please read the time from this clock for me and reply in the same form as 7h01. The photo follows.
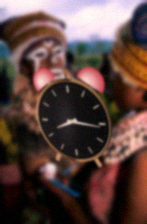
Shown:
8h16
